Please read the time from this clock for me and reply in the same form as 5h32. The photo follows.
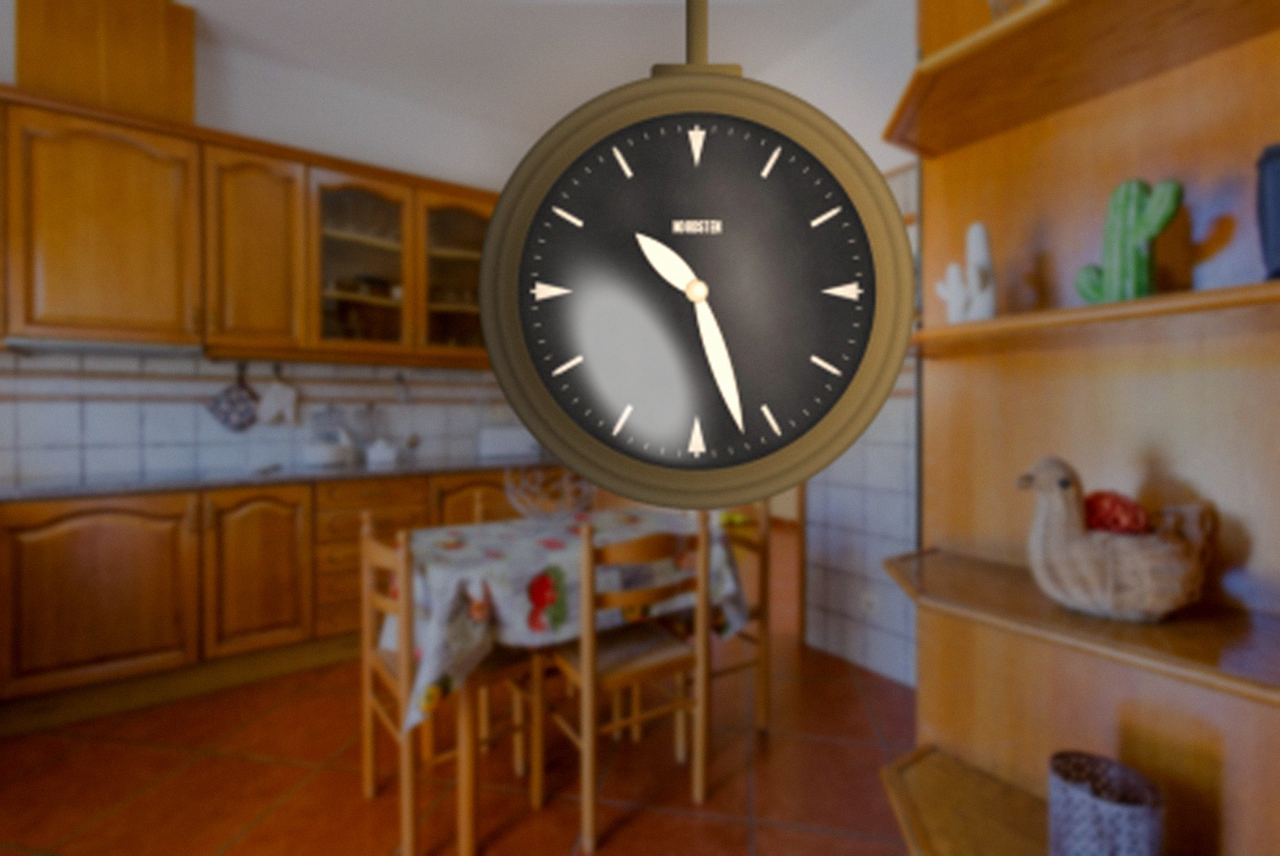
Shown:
10h27
